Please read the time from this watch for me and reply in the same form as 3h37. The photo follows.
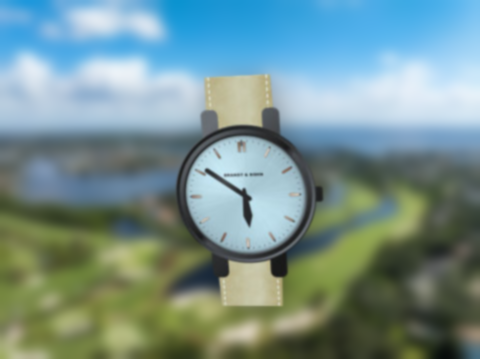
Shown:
5h51
